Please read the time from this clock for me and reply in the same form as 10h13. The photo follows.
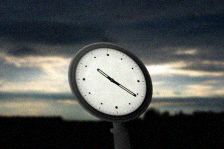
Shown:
10h21
